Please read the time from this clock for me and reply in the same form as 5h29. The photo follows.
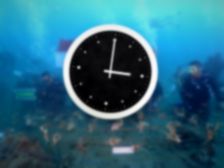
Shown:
3h00
